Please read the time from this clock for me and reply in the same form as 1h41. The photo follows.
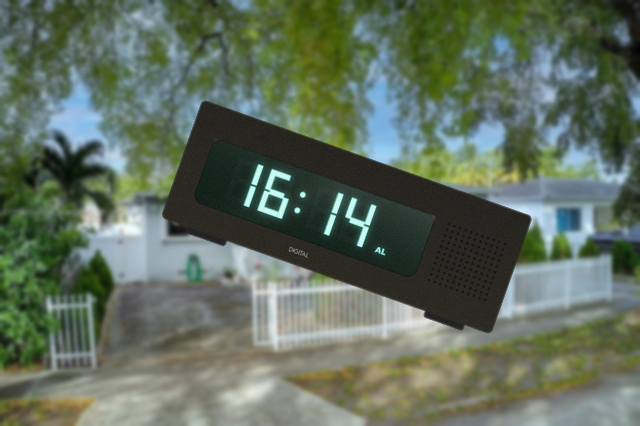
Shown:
16h14
